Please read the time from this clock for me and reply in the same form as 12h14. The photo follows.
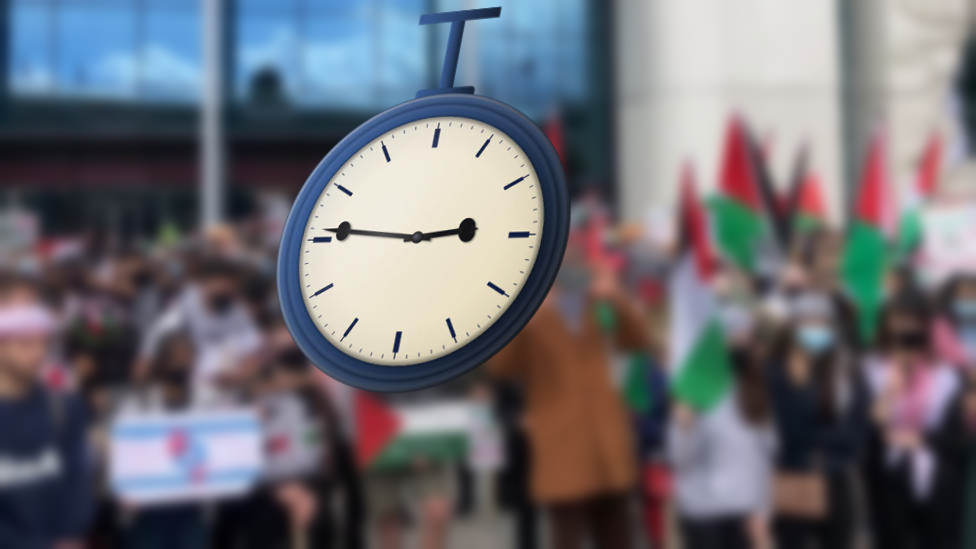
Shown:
2h46
